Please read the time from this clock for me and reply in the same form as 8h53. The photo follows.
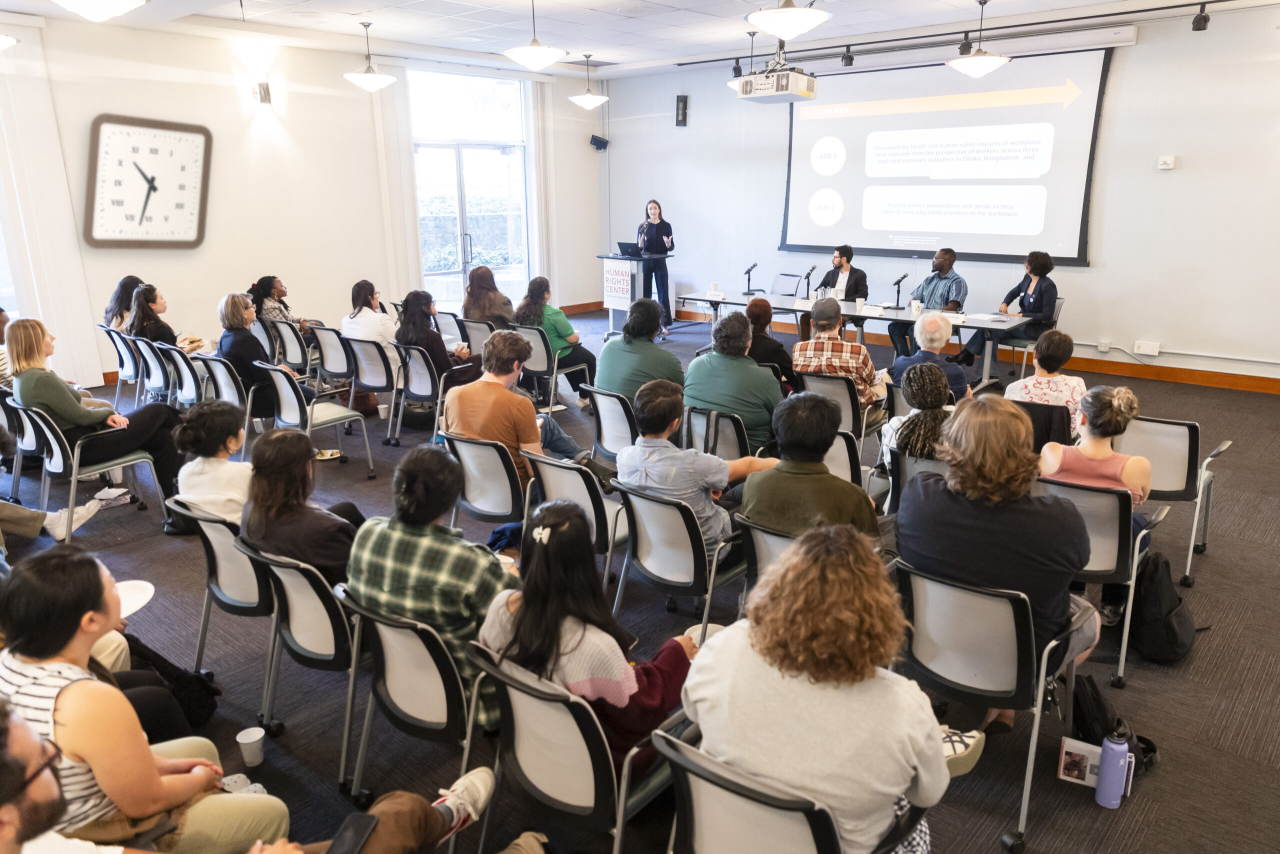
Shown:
10h32
